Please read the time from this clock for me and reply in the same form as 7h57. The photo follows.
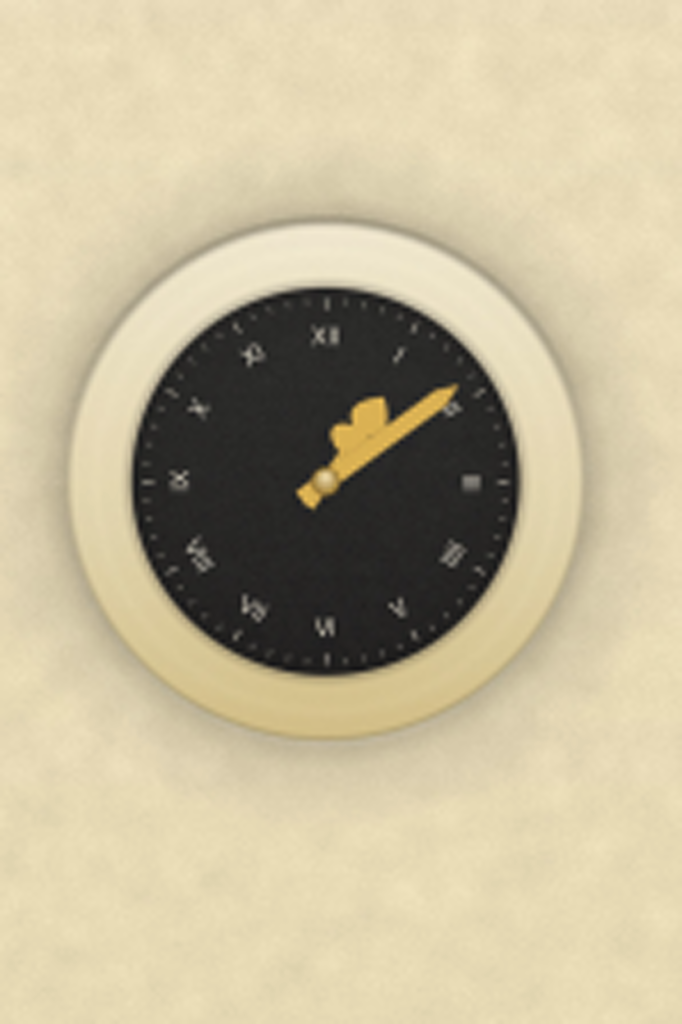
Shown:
1h09
